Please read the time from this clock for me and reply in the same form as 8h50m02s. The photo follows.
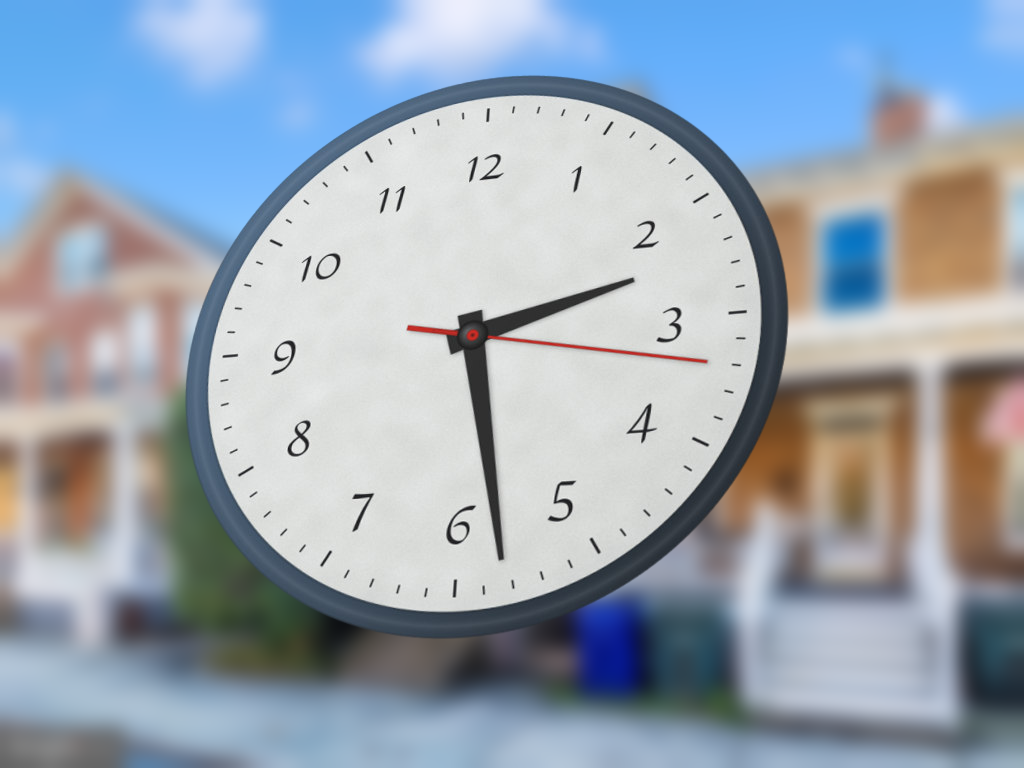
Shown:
2h28m17s
